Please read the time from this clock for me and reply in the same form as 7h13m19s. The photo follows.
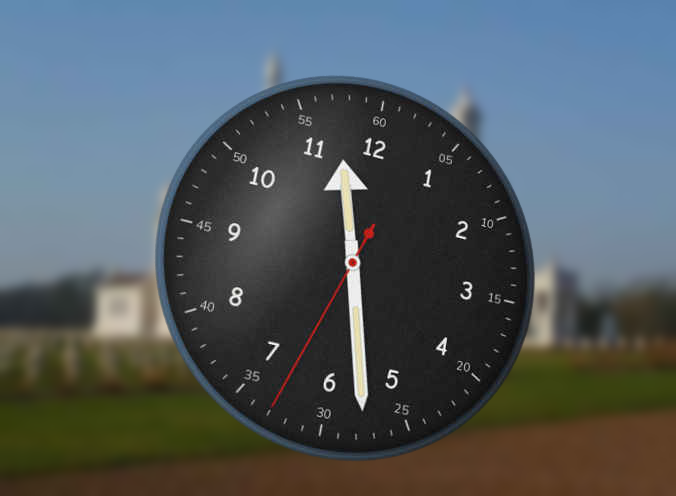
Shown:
11h27m33s
